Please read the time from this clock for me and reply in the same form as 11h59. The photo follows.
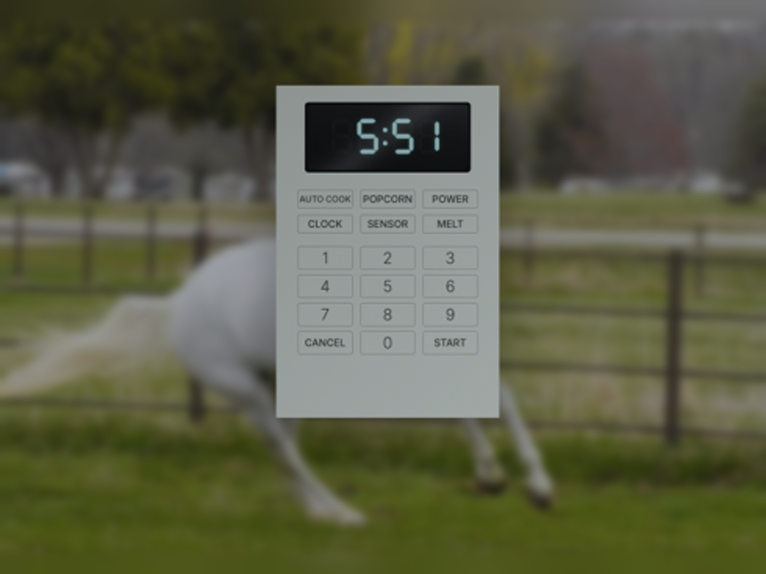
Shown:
5h51
